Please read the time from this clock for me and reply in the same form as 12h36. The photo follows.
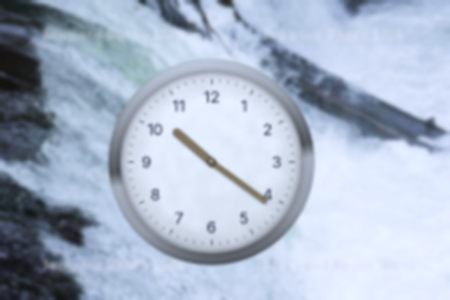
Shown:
10h21
